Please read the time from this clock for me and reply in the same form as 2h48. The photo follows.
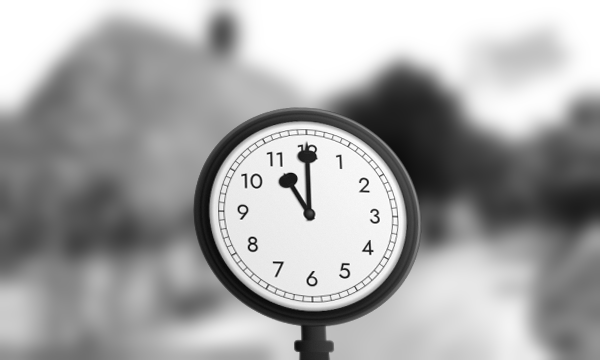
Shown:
11h00
